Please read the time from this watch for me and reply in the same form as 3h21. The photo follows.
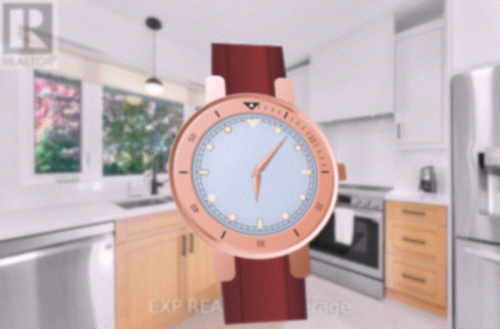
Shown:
6h07
